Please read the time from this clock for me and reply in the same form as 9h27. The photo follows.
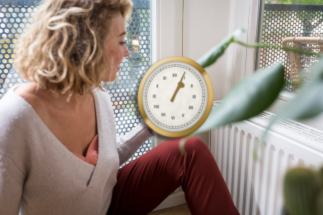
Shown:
1h04
